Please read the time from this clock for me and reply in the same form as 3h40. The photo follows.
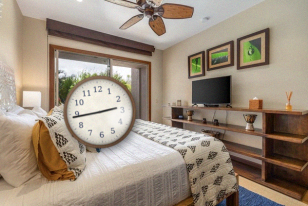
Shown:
2h44
